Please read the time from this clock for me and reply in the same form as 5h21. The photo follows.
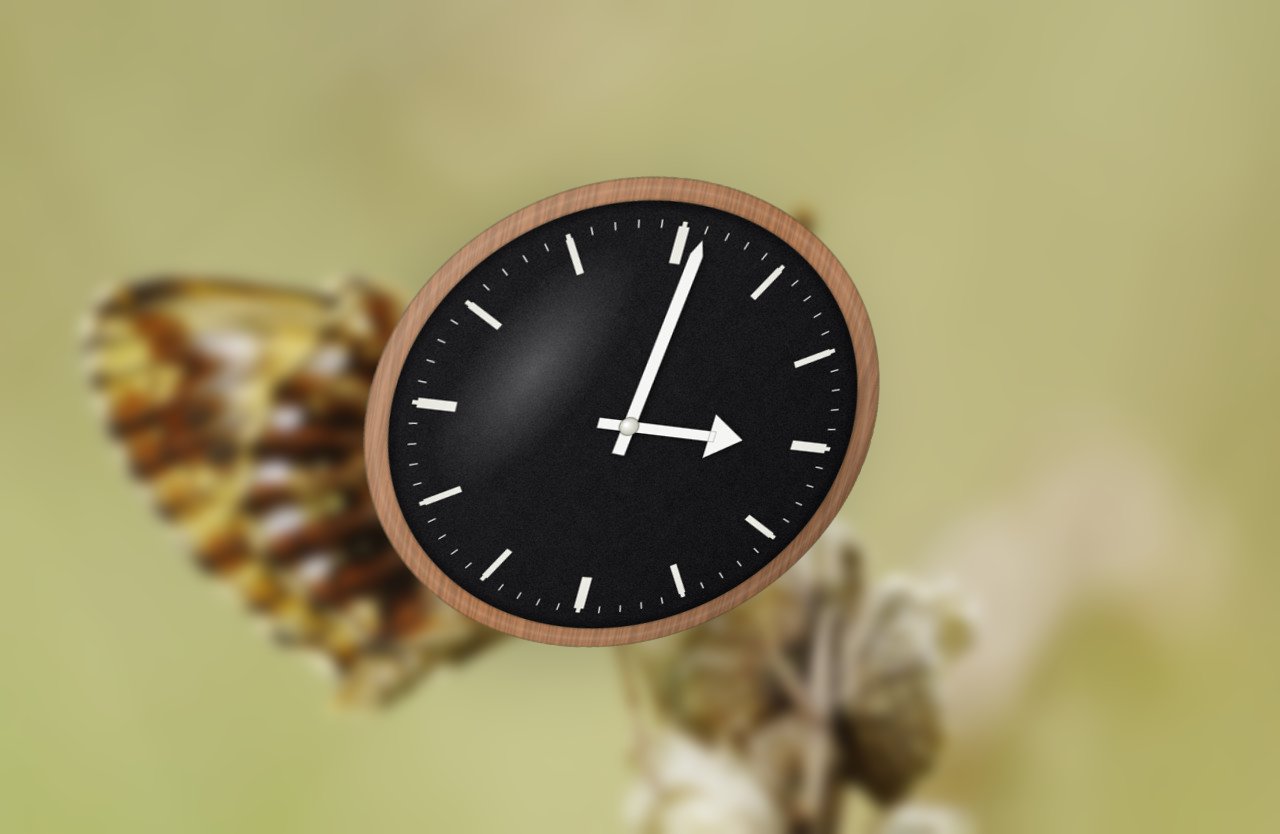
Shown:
3h01
